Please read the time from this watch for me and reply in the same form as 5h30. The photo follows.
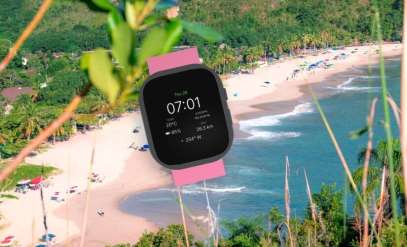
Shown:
7h01
